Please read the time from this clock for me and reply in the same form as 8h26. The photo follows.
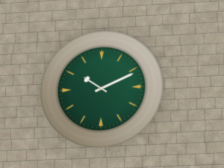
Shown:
10h11
